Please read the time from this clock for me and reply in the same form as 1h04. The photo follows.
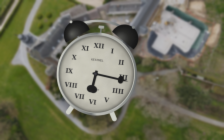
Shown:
6h16
